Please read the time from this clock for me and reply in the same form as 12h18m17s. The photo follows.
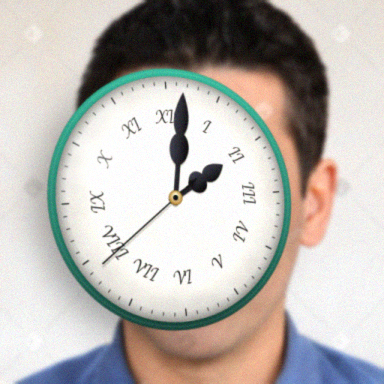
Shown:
2h01m39s
